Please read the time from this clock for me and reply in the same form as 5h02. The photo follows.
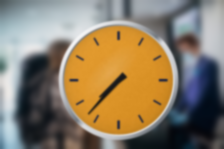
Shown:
7h37
